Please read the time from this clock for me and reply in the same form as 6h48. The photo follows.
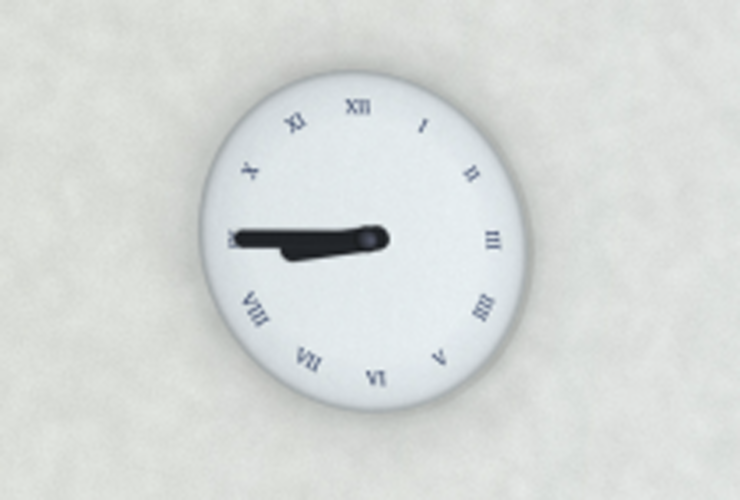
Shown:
8h45
